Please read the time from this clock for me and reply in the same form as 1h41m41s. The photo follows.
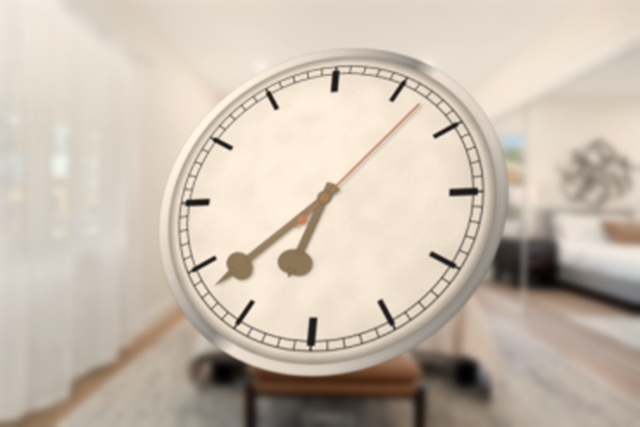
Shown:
6h38m07s
